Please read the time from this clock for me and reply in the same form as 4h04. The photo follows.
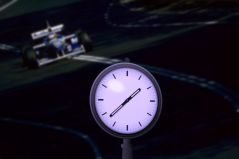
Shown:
1h38
